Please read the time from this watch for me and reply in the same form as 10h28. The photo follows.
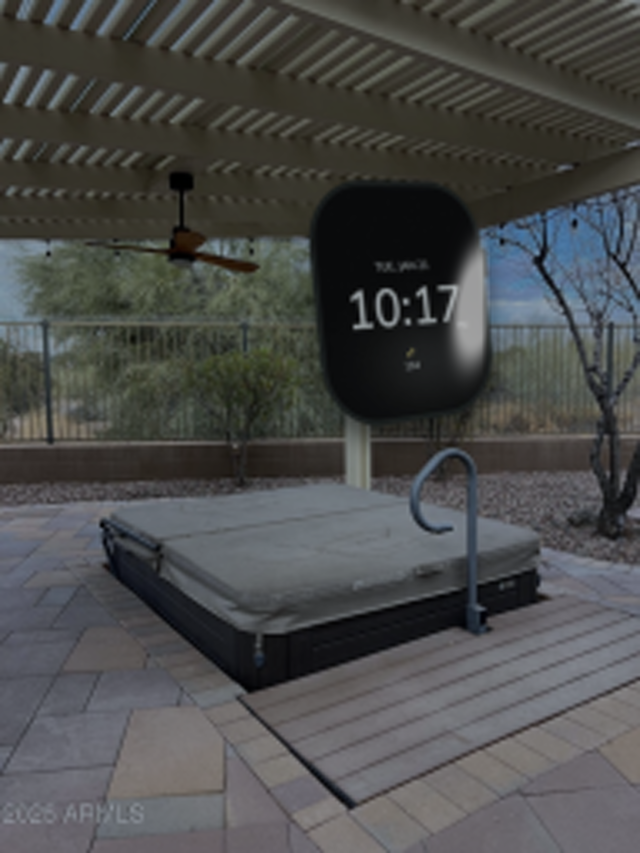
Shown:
10h17
